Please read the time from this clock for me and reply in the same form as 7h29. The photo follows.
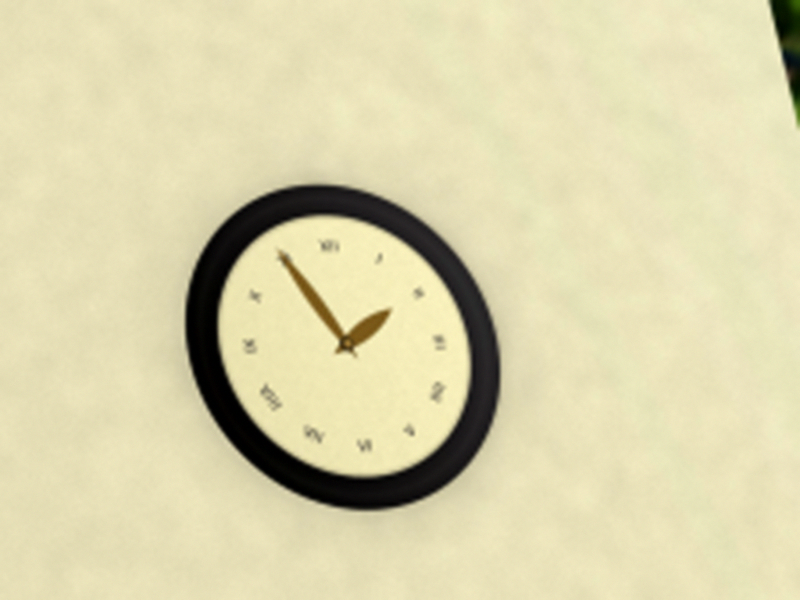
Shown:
1h55
